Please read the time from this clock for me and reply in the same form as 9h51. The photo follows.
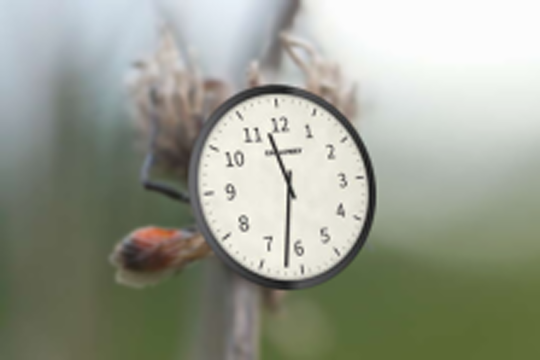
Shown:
11h32
